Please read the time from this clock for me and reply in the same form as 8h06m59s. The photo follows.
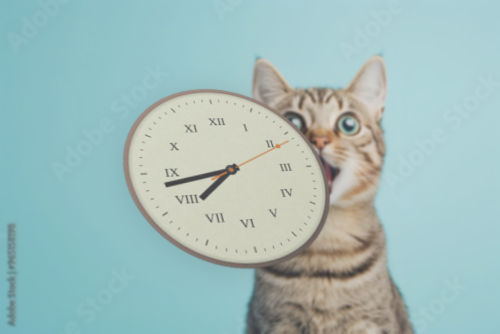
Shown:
7h43m11s
